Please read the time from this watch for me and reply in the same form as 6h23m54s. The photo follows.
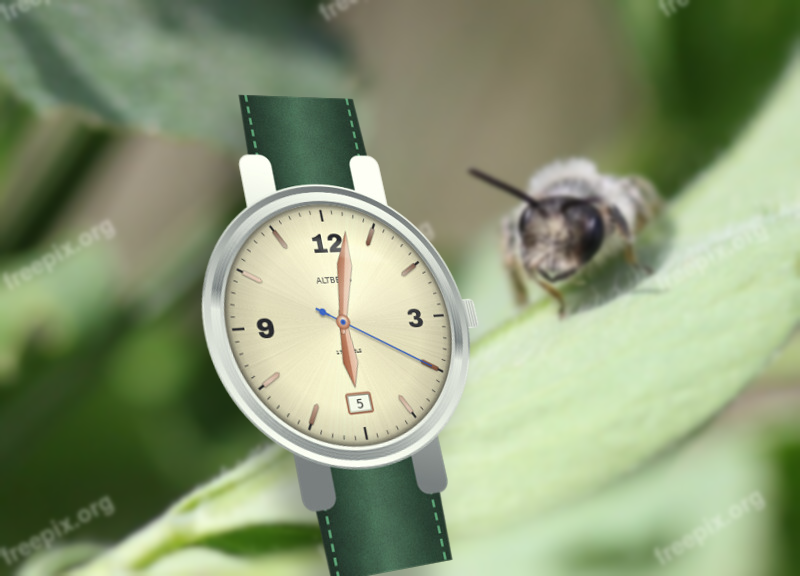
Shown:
6h02m20s
